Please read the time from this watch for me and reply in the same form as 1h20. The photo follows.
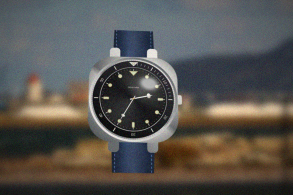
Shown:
2h35
